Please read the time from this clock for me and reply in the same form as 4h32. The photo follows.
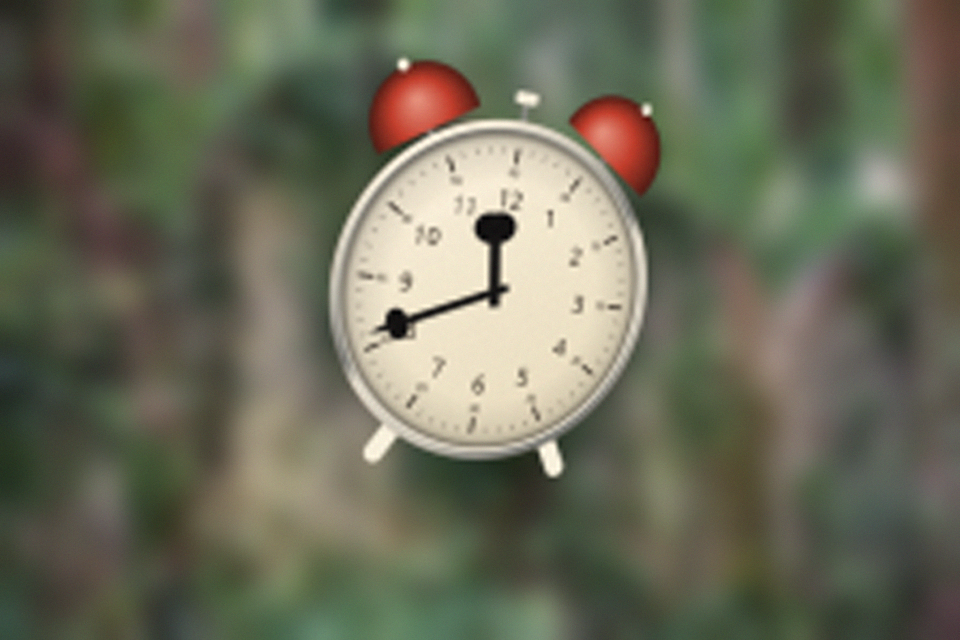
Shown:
11h41
